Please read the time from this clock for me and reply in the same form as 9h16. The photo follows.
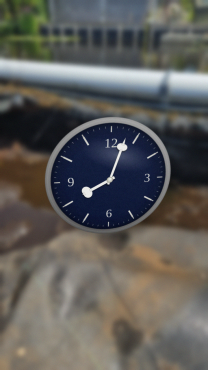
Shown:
8h03
